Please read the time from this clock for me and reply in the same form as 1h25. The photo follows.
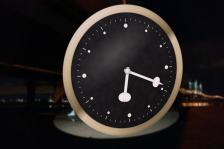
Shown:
6h19
